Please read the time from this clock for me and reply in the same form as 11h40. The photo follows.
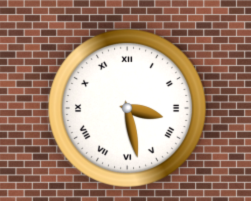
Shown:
3h28
